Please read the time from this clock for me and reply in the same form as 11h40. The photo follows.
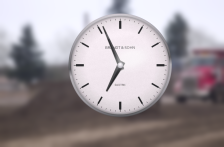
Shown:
6h56
